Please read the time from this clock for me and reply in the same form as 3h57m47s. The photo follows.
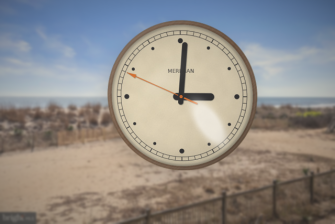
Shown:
3h00m49s
